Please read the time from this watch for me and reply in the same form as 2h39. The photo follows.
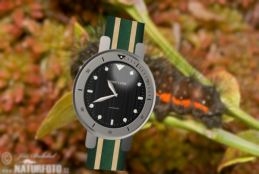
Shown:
10h41
